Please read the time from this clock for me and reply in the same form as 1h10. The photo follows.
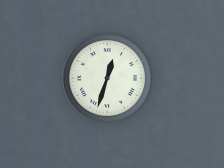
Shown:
12h33
